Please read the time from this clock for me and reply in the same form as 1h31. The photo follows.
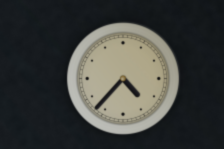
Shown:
4h37
